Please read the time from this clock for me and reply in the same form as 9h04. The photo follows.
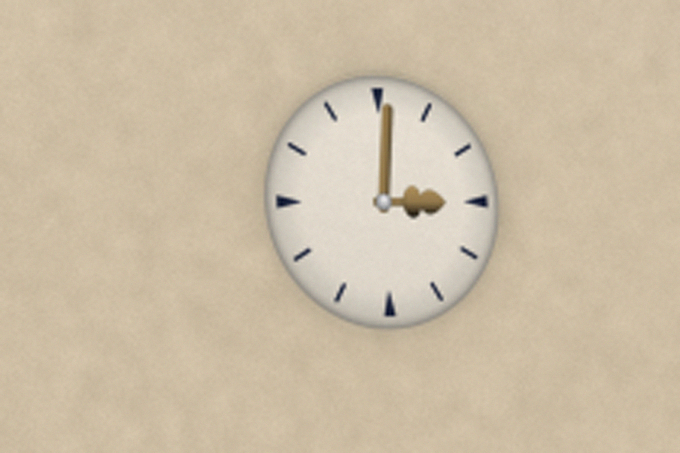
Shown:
3h01
